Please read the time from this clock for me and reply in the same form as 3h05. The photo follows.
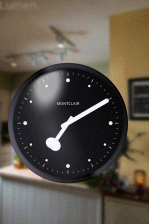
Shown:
7h10
